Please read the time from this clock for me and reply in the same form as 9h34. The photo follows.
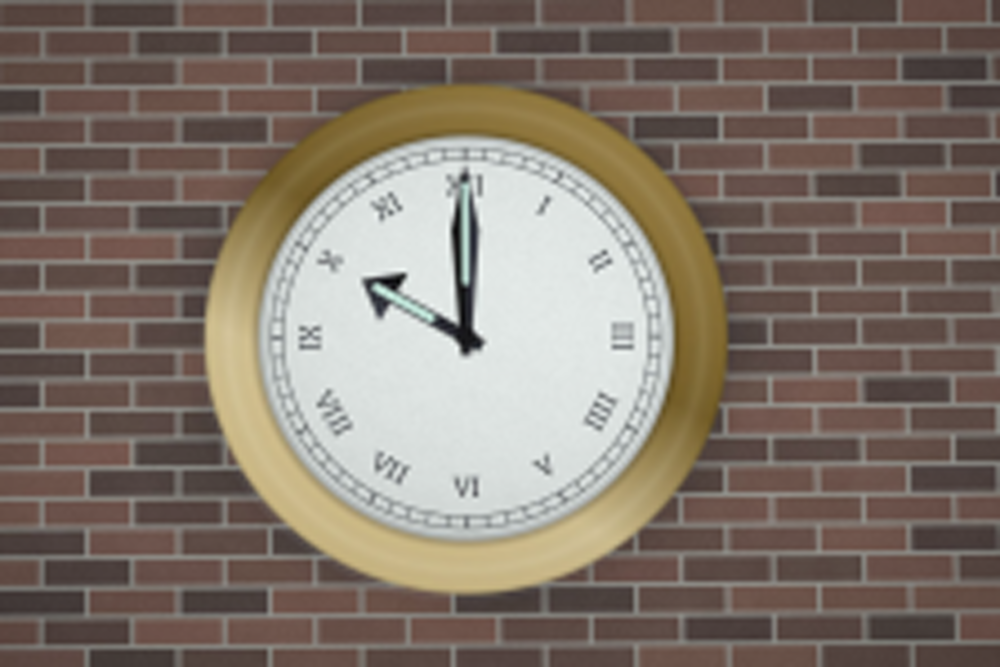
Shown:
10h00
